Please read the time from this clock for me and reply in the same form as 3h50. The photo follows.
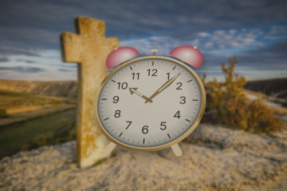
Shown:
10h07
